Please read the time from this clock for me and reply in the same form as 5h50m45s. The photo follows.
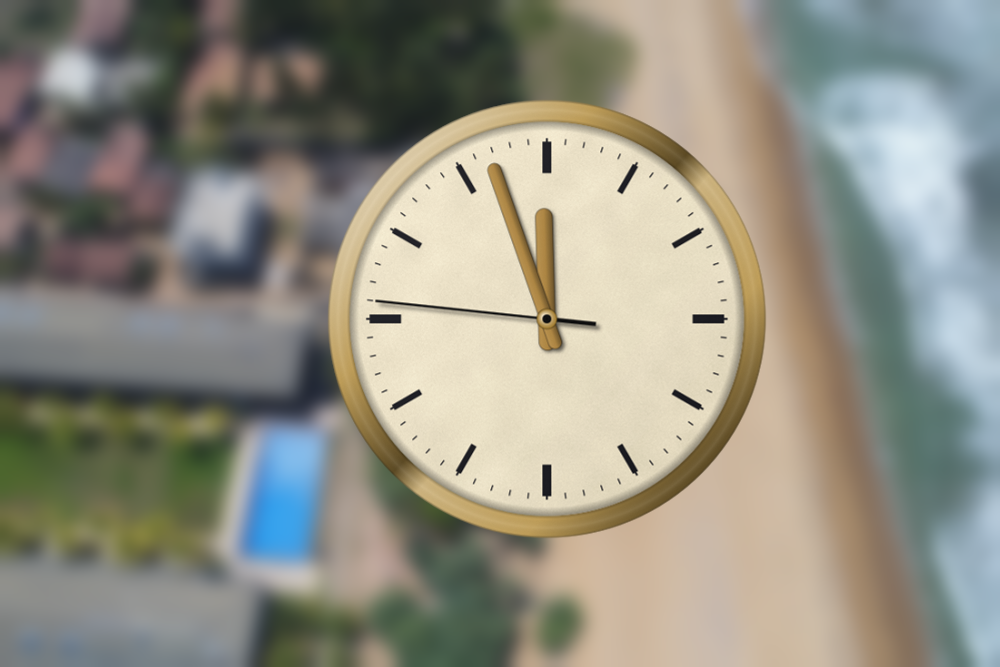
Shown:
11h56m46s
